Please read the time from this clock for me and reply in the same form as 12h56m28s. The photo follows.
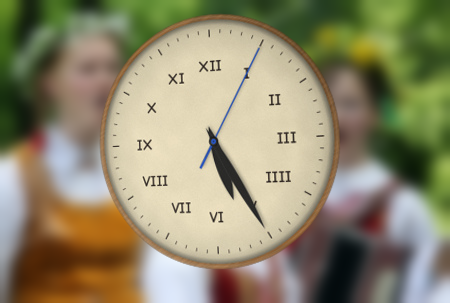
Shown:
5h25m05s
